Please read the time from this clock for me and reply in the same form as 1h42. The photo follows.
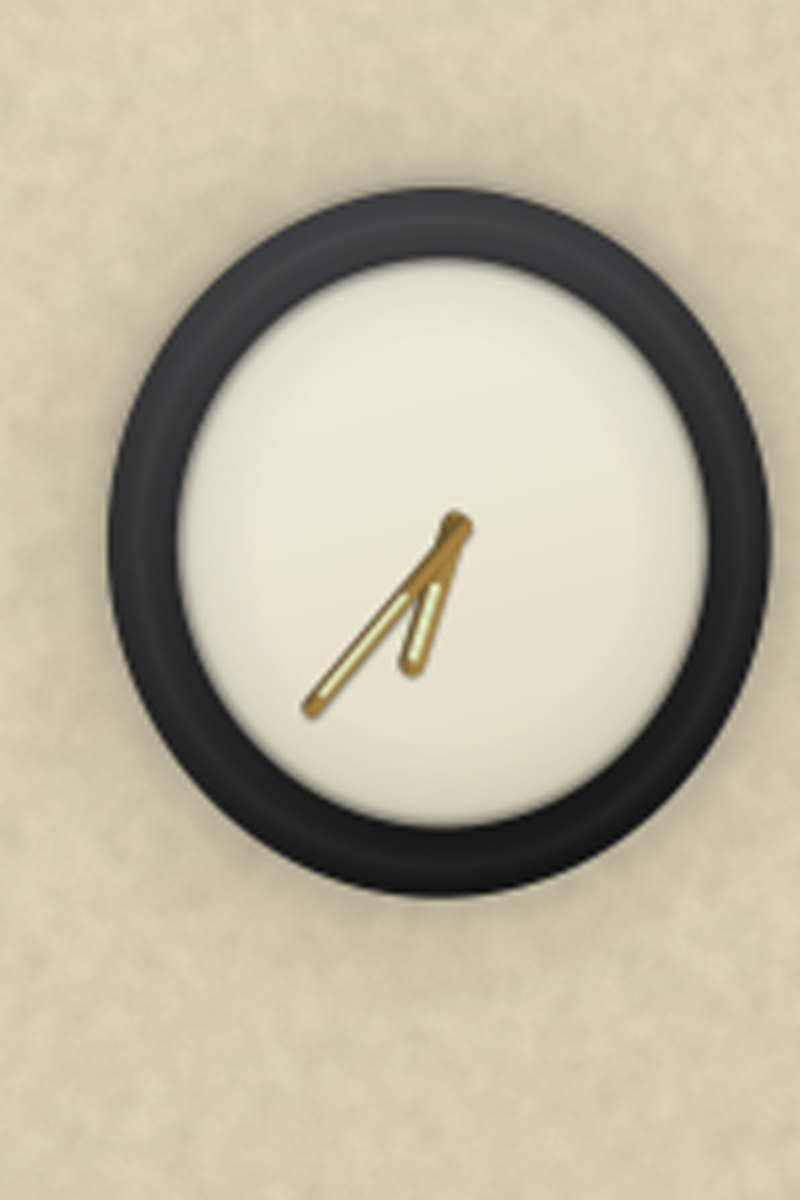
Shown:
6h37
